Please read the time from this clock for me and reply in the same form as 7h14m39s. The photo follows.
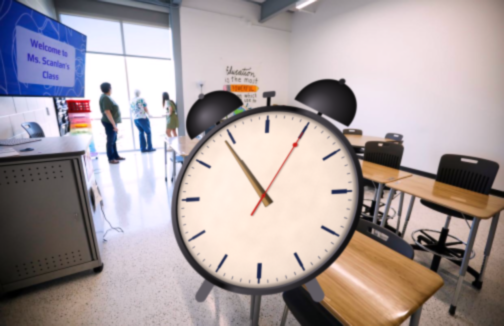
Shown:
10h54m05s
